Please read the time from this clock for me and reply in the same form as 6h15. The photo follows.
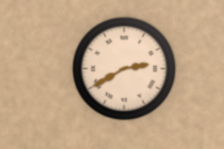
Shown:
2h40
